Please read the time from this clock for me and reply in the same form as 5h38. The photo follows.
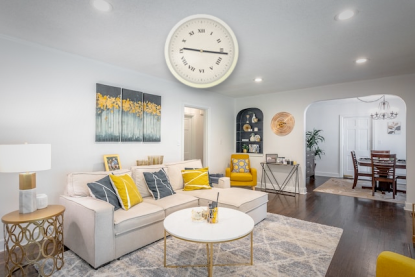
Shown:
9h16
